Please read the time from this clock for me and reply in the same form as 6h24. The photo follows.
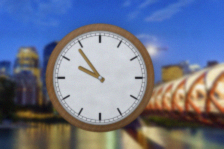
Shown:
9h54
